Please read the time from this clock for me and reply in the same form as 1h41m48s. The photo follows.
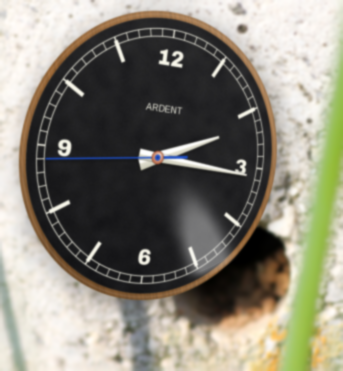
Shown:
2h15m44s
